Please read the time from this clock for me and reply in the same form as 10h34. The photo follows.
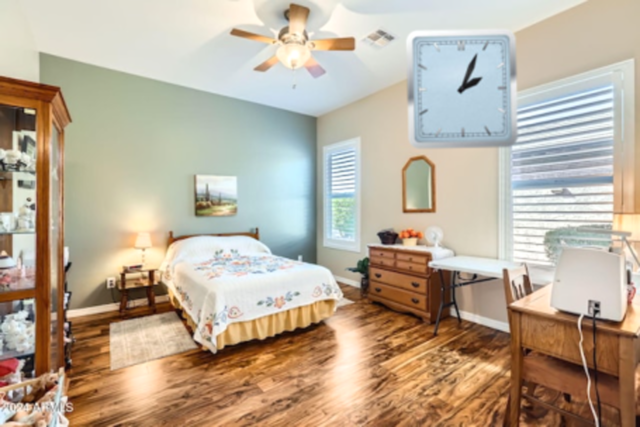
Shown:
2h04
